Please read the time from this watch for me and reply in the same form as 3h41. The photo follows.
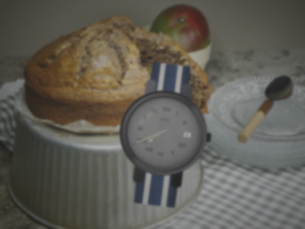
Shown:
7h40
